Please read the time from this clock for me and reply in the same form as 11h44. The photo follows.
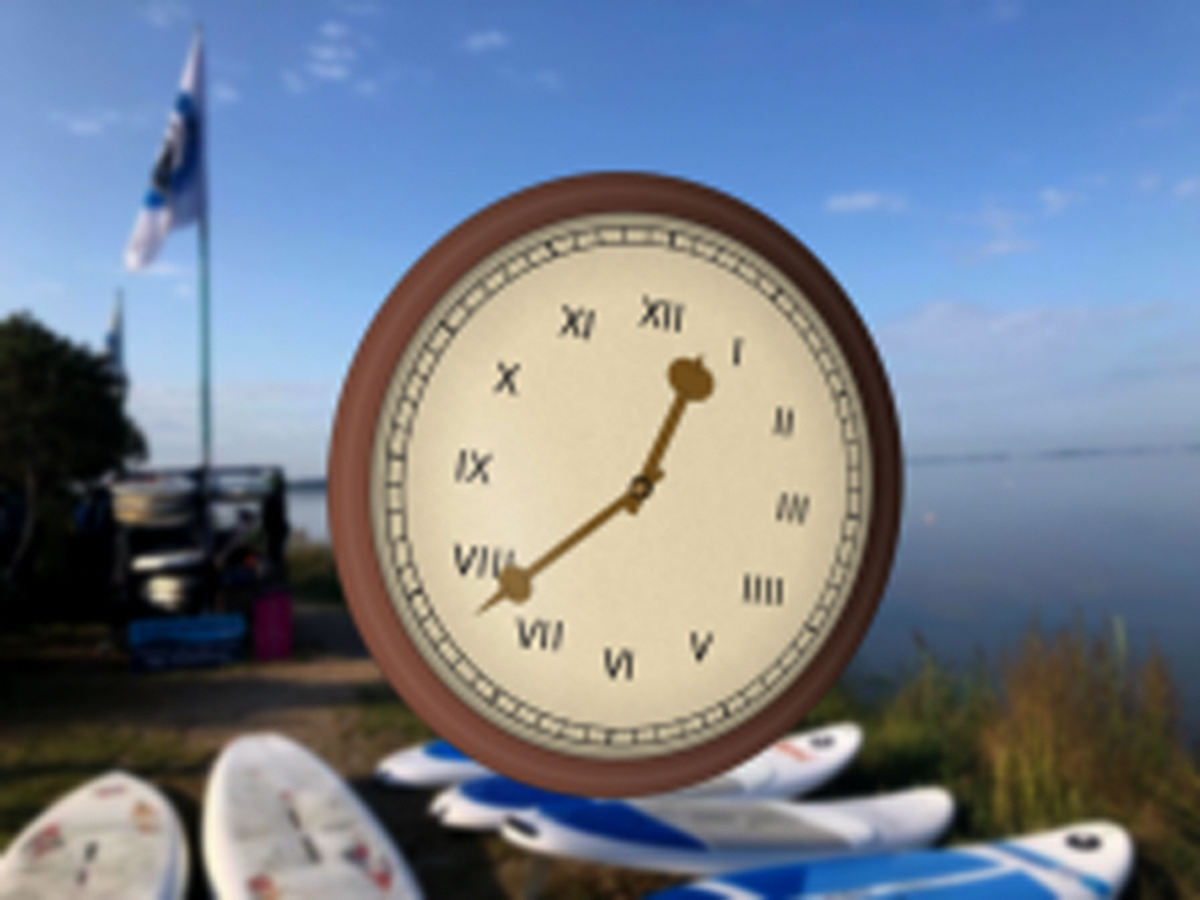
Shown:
12h38
